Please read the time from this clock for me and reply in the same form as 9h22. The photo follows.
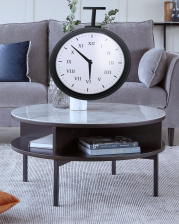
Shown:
5h52
